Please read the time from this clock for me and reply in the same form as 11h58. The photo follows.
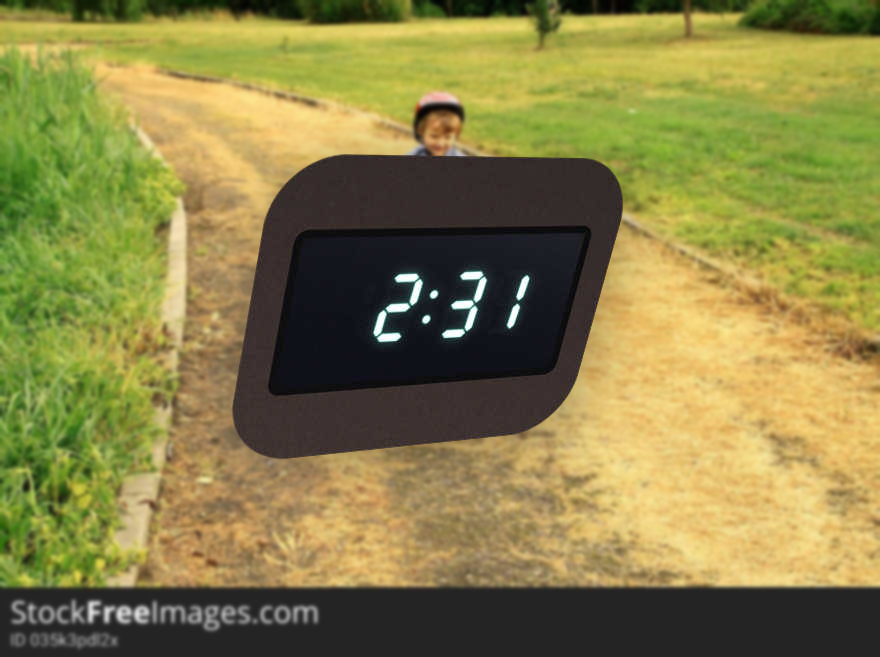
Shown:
2h31
